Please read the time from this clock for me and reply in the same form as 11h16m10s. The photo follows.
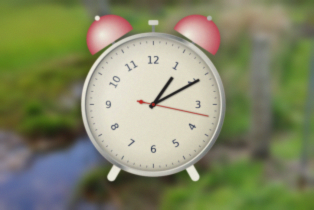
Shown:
1h10m17s
